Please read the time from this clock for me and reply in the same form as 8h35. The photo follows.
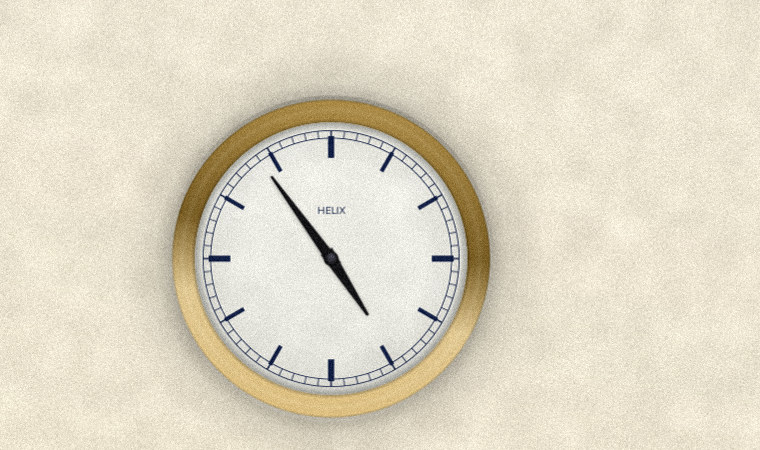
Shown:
4h54
